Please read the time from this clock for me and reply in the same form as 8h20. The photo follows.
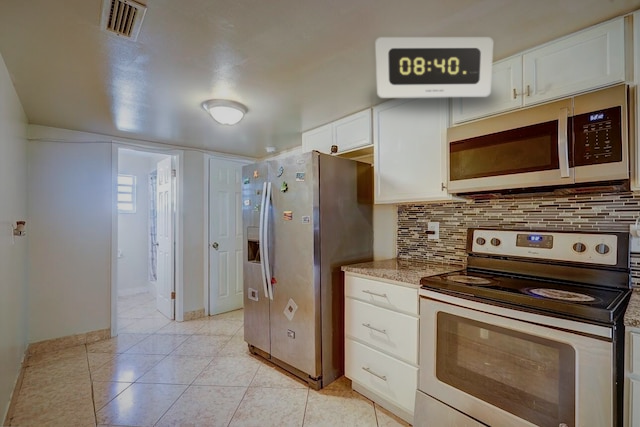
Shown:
8h40
